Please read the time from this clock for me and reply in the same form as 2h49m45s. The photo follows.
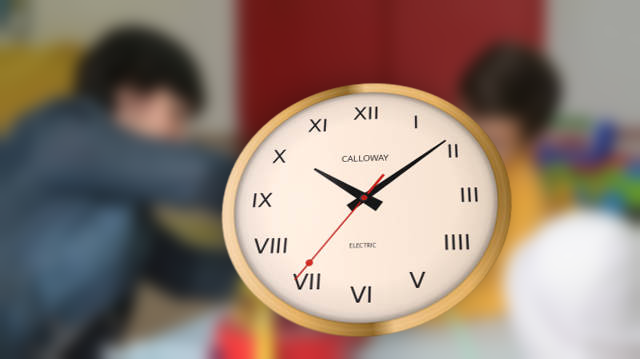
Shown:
10h08m36s
